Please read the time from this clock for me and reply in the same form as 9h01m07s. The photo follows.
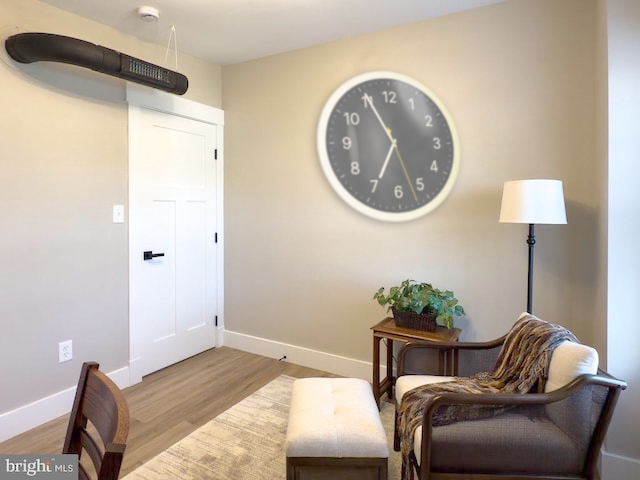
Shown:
6h55m27s
